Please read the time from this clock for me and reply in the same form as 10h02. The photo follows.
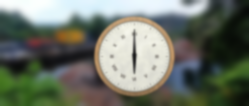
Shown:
6h00
